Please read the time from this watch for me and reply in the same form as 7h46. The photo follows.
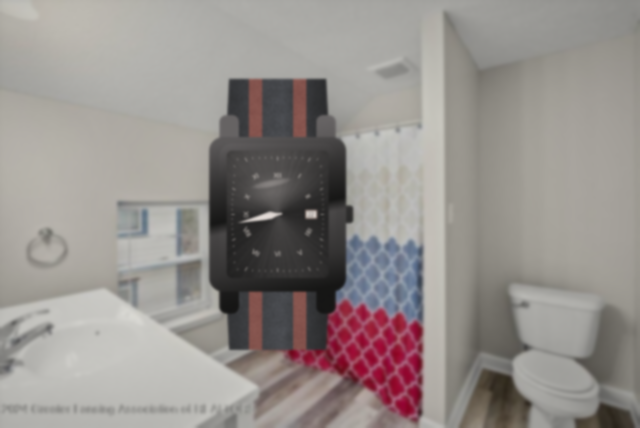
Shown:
8h43
